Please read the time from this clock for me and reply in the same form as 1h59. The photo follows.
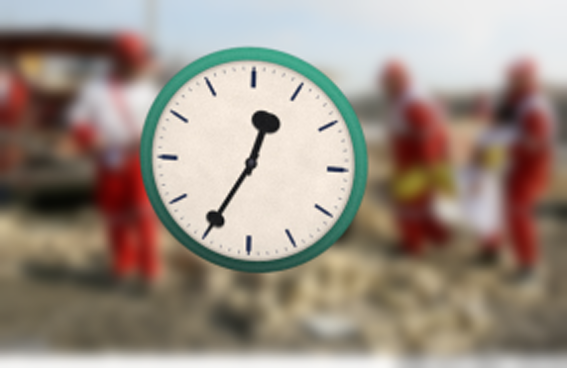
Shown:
12h35
